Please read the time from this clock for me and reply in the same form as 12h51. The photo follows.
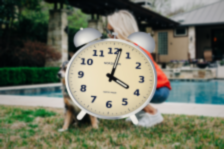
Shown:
4h02
